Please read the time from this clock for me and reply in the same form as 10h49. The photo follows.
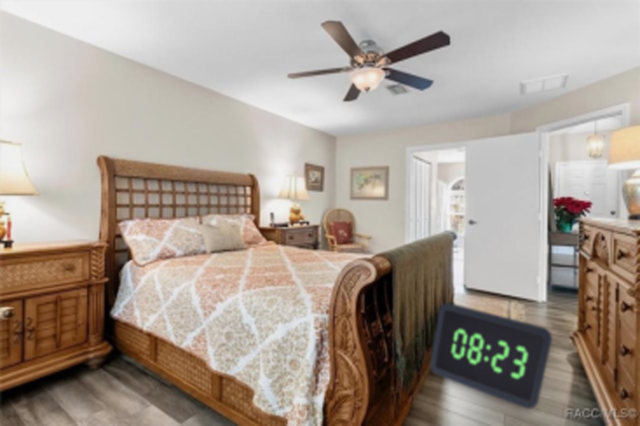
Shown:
8h23
